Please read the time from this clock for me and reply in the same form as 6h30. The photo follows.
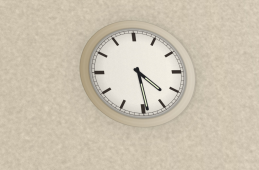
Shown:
4h29
